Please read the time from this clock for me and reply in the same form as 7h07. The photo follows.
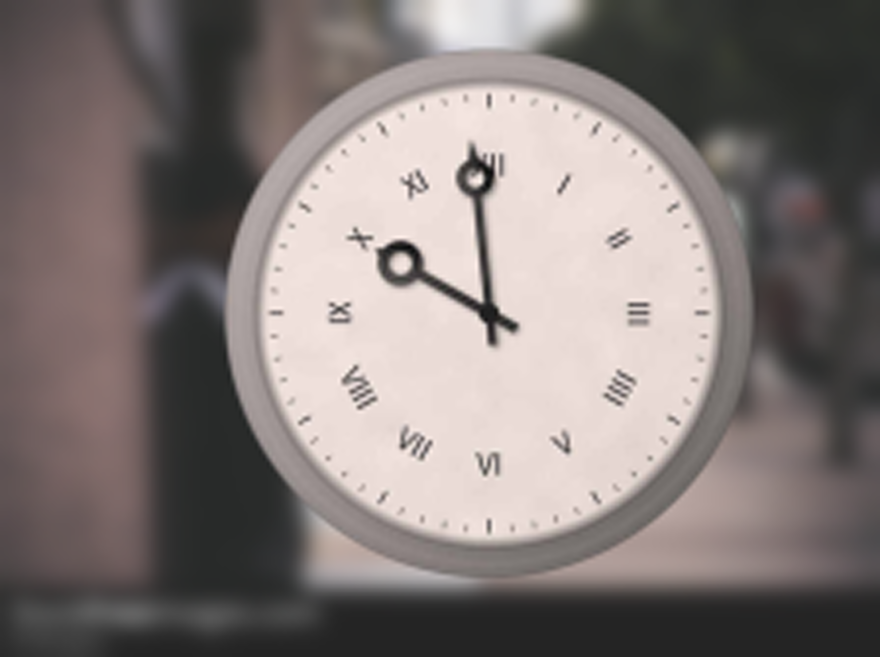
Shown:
9h59
